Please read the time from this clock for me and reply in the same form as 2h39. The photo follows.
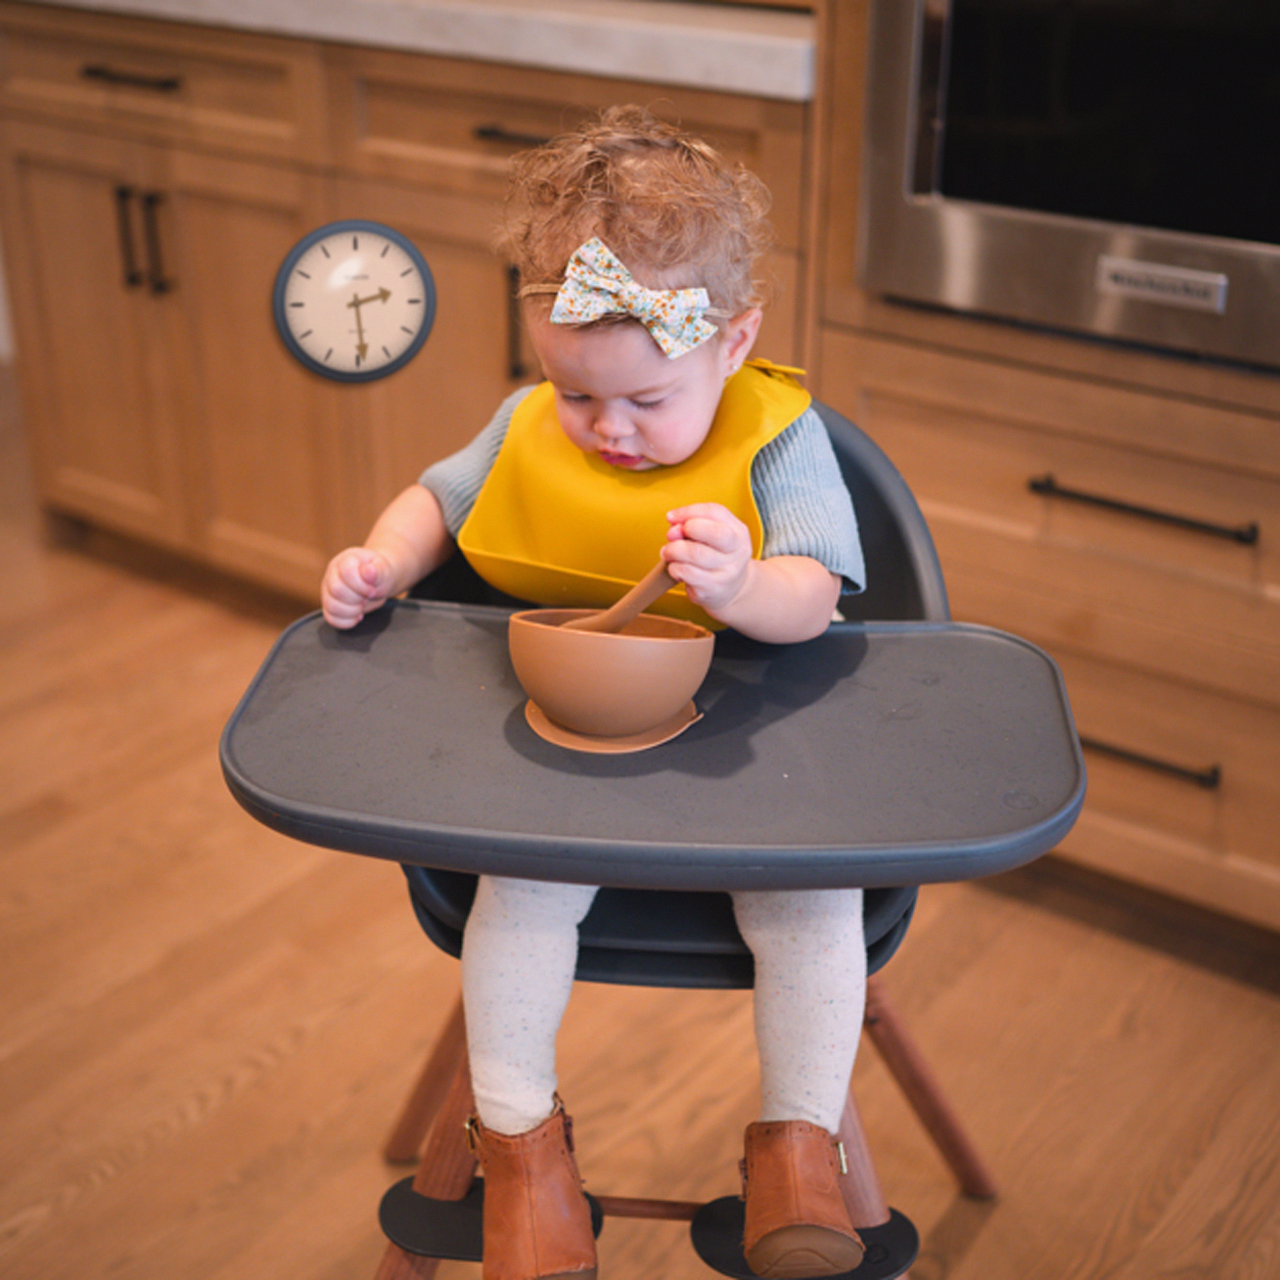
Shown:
2h29
